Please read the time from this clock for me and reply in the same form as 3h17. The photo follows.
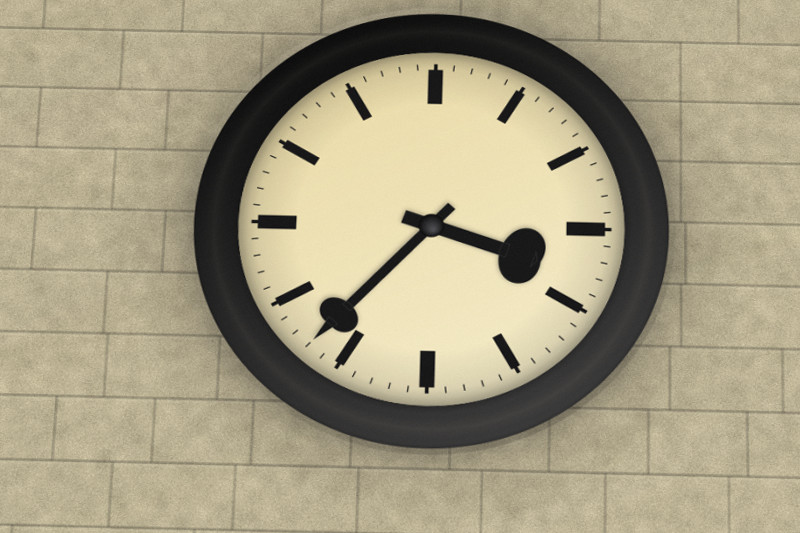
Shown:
3h37
